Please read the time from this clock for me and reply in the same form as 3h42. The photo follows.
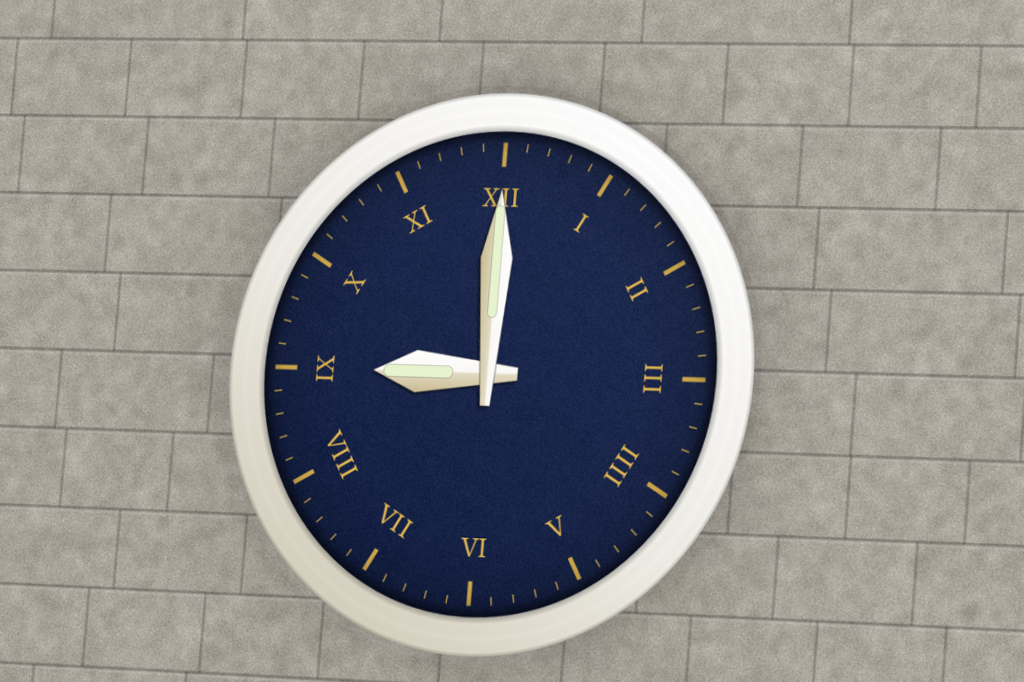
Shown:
9h00
